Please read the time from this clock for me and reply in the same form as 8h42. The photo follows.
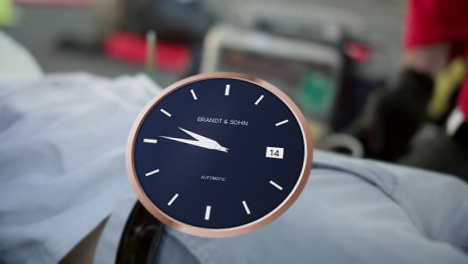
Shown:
9h46
